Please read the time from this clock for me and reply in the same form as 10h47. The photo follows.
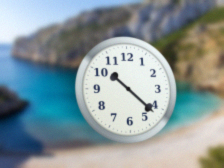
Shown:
10h22
